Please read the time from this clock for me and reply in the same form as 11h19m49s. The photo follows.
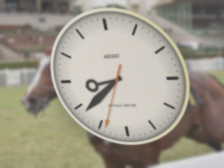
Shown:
8h38m34s
